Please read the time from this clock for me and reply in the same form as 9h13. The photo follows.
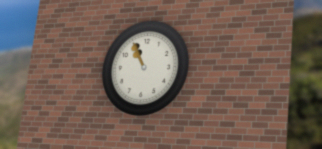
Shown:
10h55
